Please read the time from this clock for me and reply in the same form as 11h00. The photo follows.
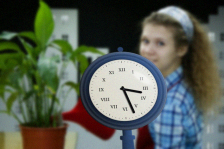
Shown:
3h27
